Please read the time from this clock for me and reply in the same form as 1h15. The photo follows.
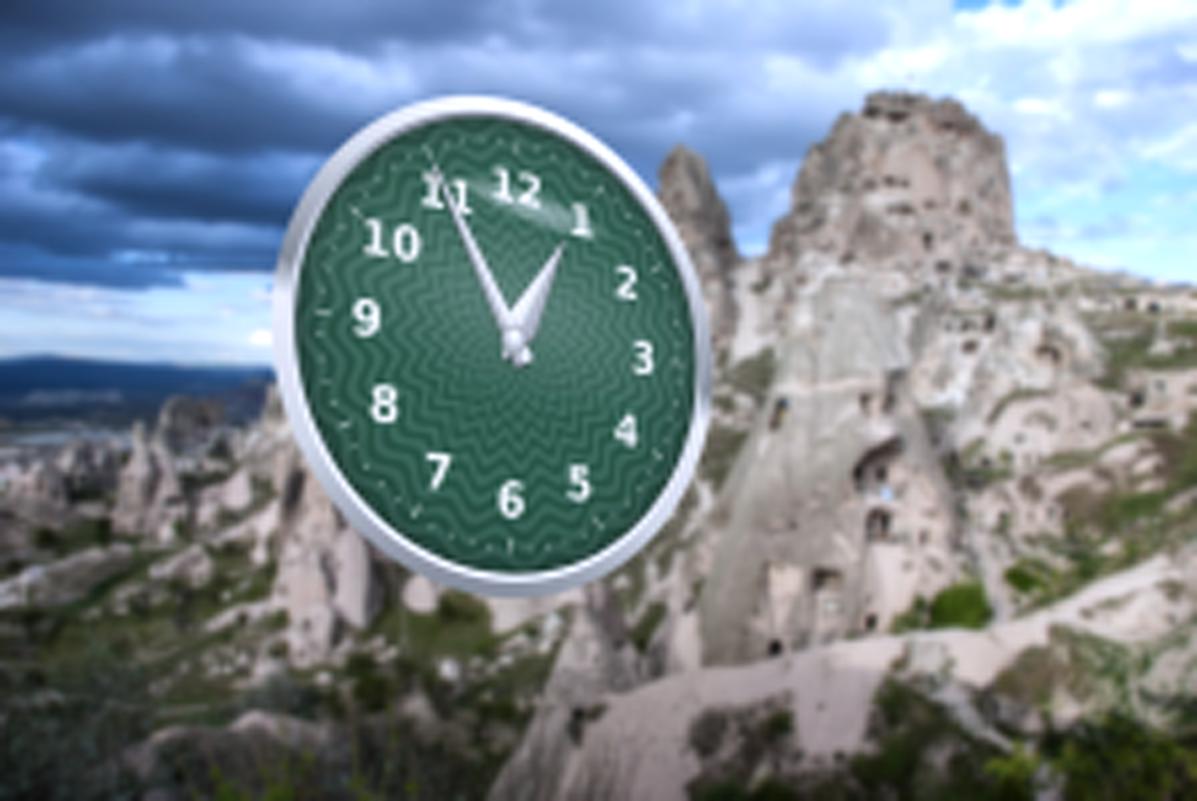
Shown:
12h55
